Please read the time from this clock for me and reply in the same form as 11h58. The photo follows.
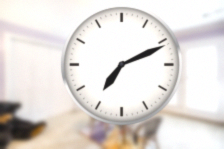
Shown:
7h11
